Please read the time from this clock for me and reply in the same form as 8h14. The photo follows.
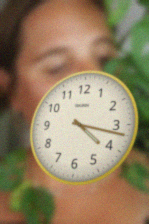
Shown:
4h17
